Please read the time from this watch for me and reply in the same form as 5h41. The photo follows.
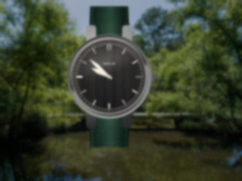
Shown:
9h52
